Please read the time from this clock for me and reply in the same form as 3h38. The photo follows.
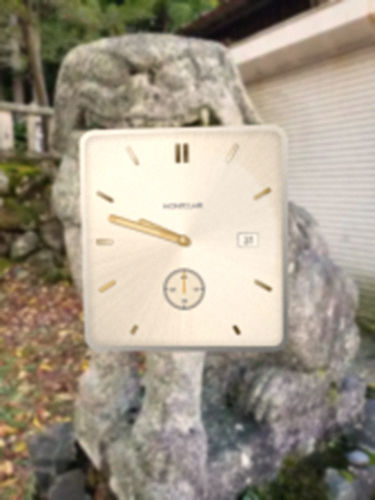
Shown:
9h48
